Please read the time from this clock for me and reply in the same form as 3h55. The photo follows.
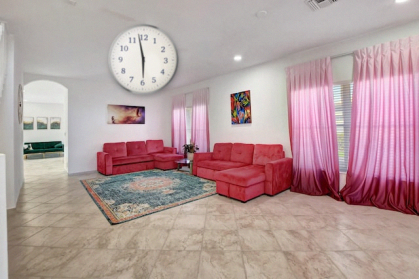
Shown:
5h58
